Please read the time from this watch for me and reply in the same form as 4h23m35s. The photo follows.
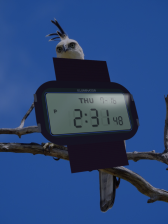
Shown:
2h31m48s
